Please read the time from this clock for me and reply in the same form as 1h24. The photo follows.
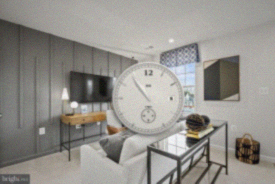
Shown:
10h54
